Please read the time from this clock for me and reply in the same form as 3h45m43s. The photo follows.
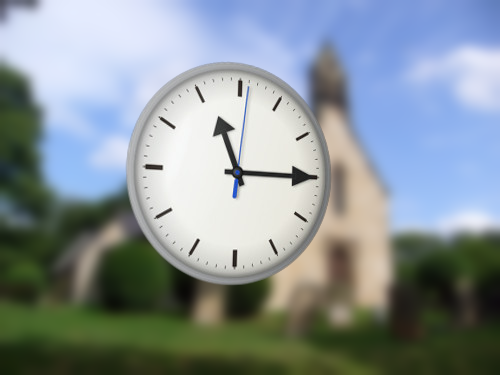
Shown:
11h15m01s
